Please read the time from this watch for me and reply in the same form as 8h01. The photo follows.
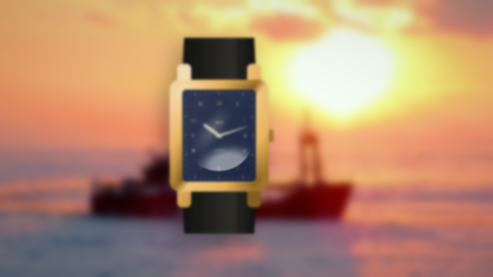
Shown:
10h12
